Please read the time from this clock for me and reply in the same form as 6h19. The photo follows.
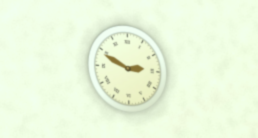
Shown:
2h49
